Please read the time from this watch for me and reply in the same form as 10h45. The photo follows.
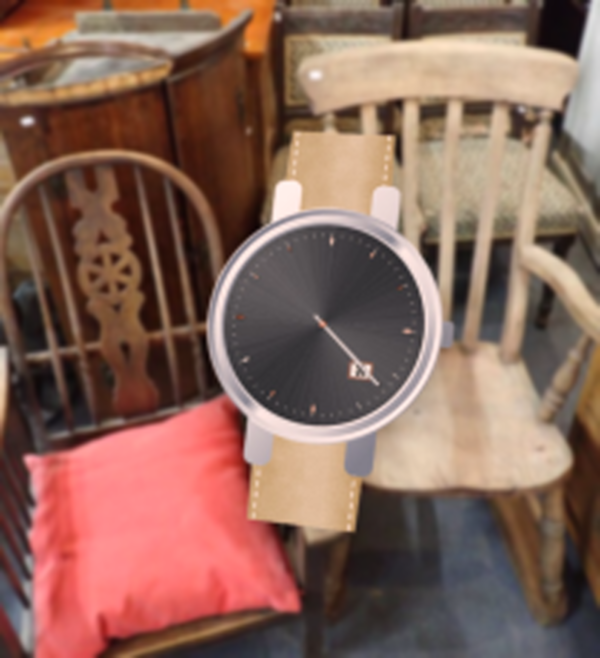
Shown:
4h22
